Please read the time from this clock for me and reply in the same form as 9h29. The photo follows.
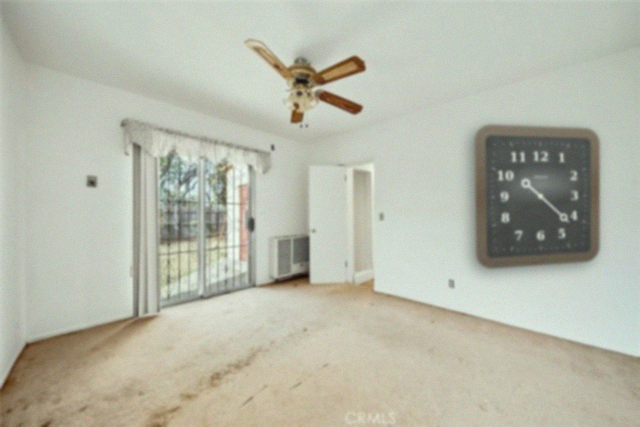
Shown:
10h22
